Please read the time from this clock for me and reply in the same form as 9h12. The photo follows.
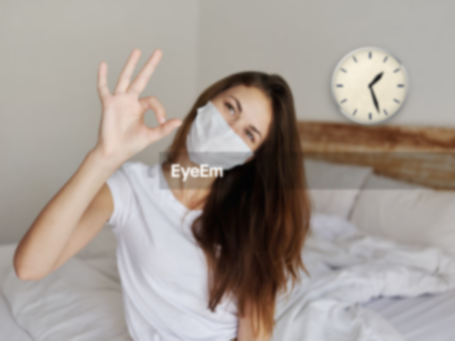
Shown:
1h27
